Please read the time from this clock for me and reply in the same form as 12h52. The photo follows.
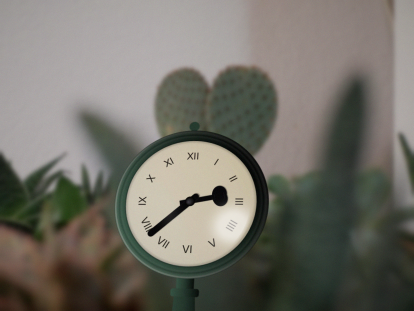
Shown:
2h38
